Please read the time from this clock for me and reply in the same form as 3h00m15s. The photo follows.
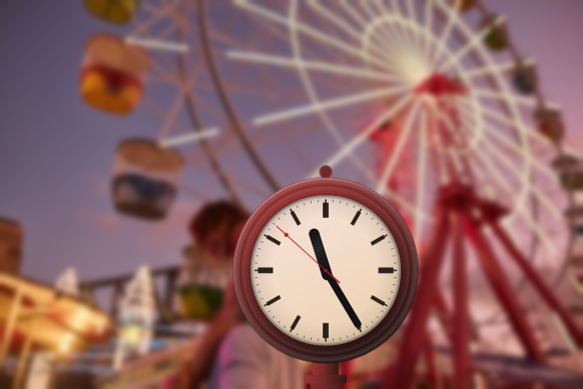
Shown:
11h24m52s
